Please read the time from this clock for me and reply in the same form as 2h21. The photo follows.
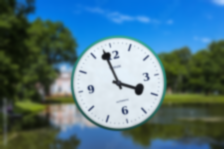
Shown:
3h58
